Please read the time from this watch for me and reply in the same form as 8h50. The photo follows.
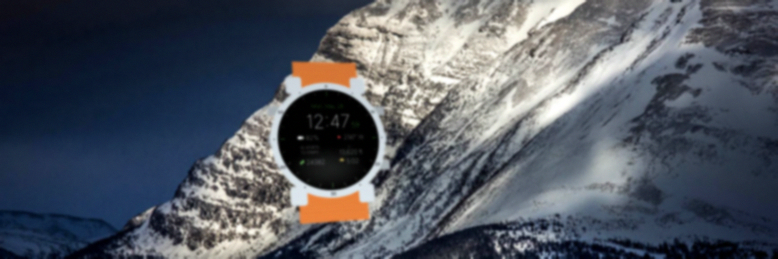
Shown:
12h47
